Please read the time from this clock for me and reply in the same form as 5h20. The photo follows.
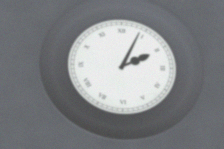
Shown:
2h04
